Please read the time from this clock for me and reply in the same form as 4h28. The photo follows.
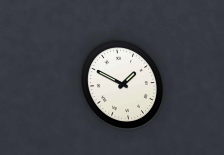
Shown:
1h50
